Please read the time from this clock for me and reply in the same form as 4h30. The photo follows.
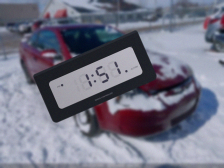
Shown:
1h51
